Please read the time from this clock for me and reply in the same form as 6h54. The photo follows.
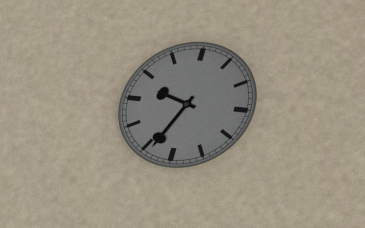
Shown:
9h34
